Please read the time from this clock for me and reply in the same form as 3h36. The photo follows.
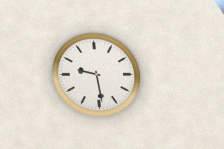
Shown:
9h29
